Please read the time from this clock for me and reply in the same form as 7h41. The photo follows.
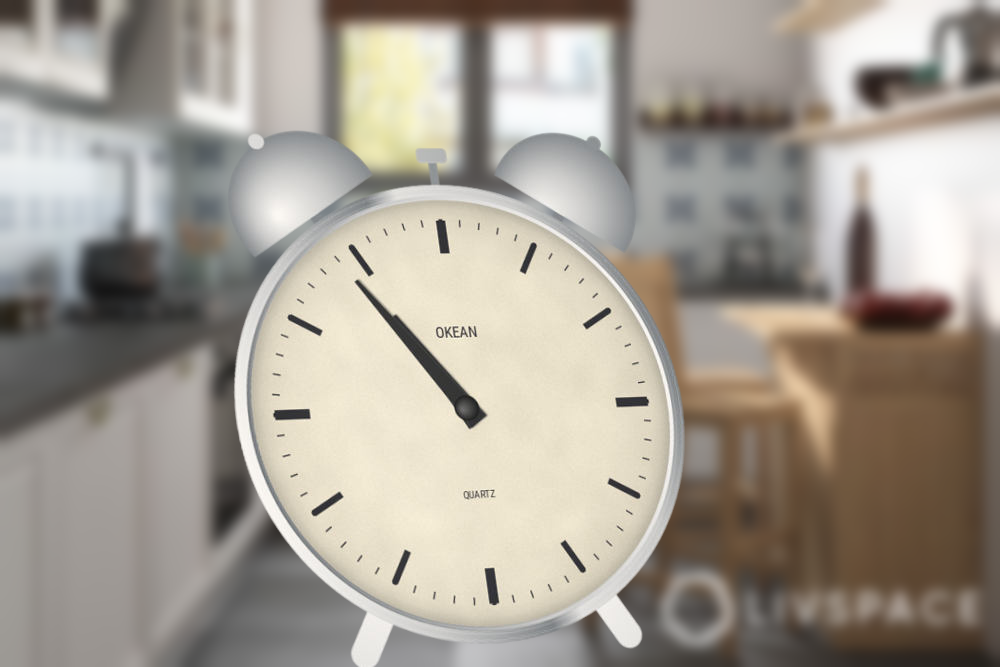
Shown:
10h54
